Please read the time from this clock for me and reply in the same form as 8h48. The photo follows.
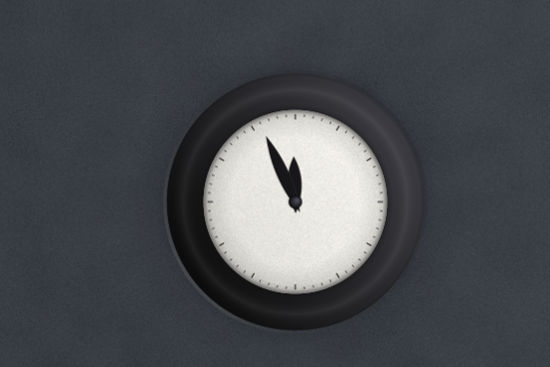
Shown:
11h56
